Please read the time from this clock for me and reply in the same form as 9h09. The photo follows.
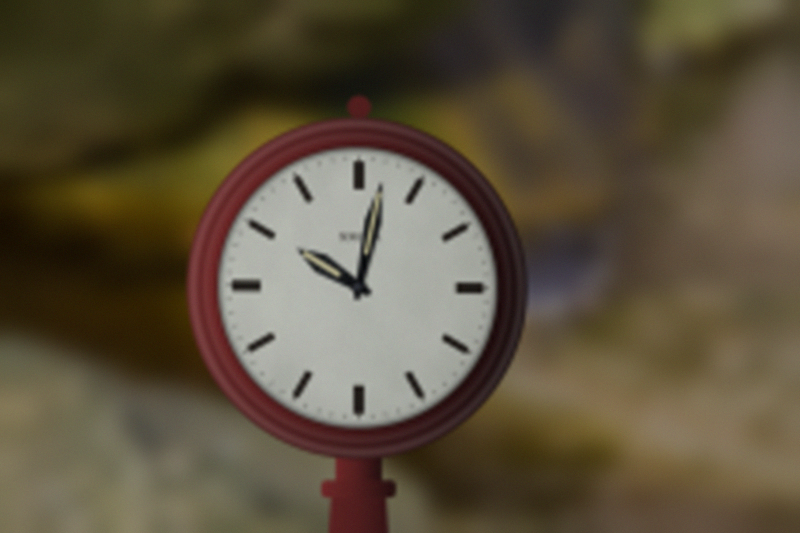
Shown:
10h02
